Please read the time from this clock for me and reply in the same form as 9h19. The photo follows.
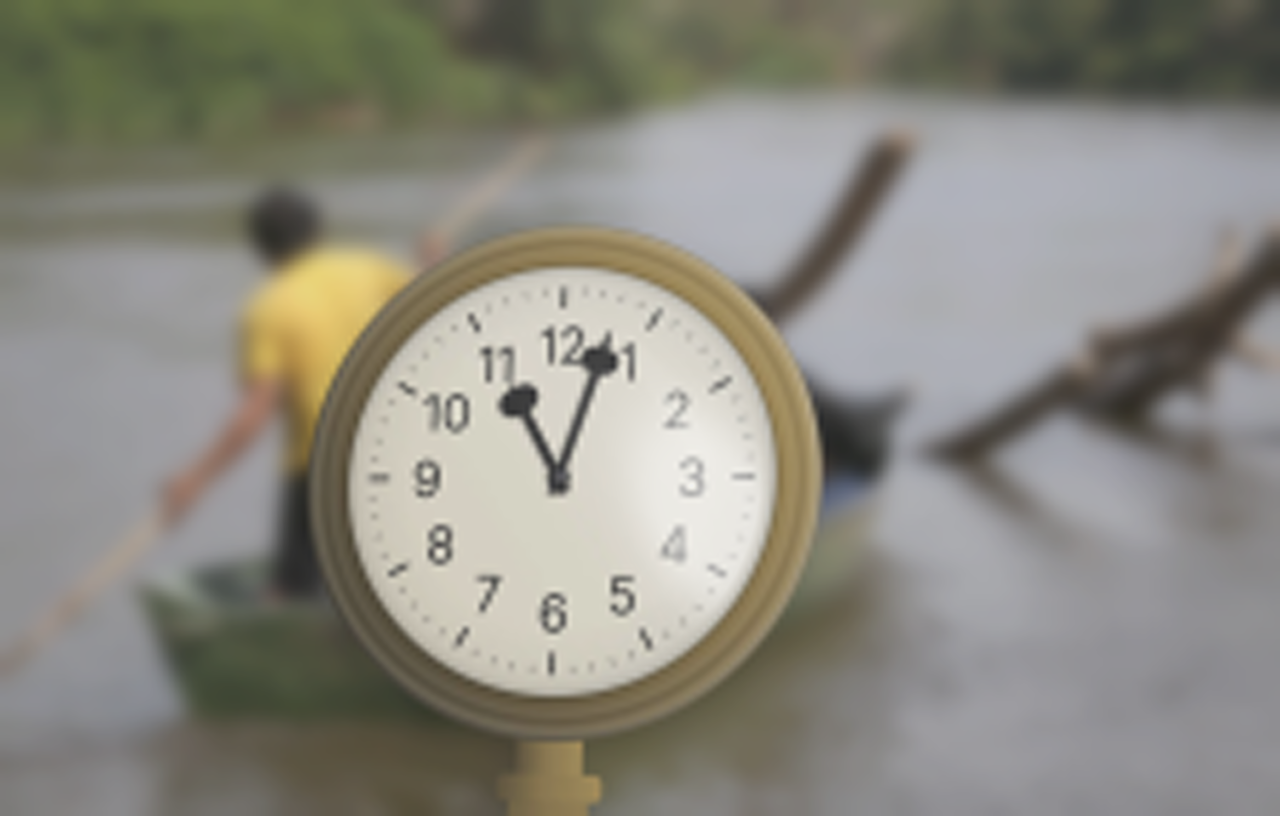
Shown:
11h03
